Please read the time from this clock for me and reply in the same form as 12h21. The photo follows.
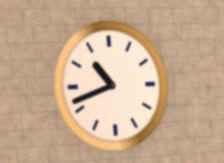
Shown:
10h42
